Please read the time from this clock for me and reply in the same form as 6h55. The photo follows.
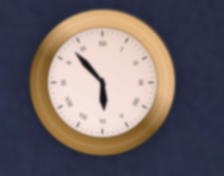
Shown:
5h53
